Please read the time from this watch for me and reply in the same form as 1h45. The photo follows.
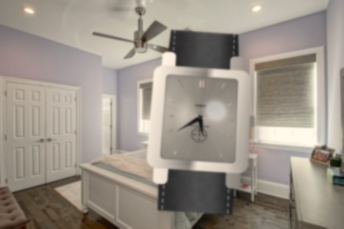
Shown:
5h39
